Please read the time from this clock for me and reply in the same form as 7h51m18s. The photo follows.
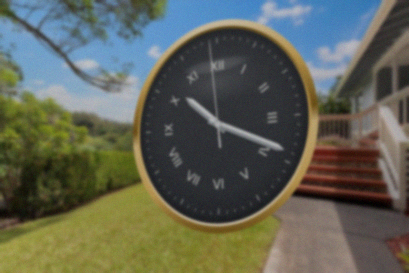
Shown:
10h18m59s
